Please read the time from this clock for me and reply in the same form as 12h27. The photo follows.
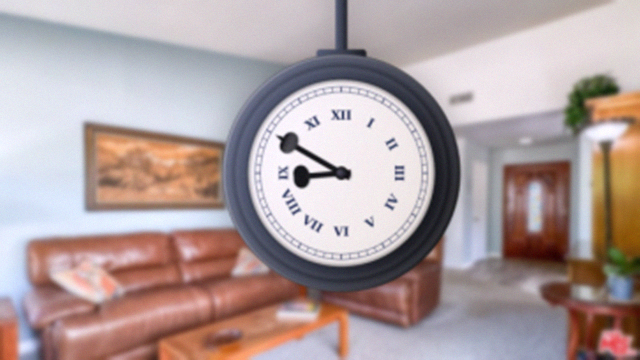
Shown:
8h50
